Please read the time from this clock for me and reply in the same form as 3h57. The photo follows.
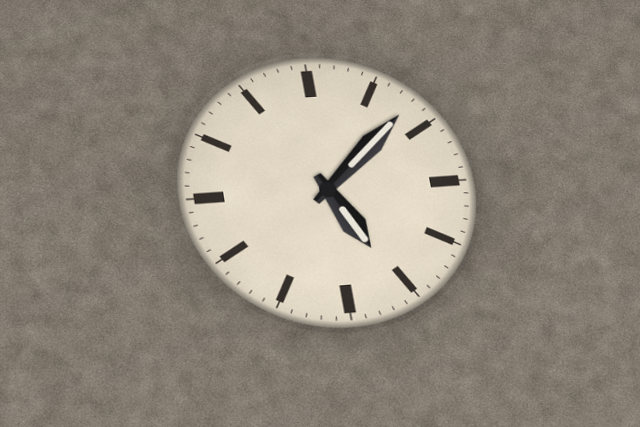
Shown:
5h08
